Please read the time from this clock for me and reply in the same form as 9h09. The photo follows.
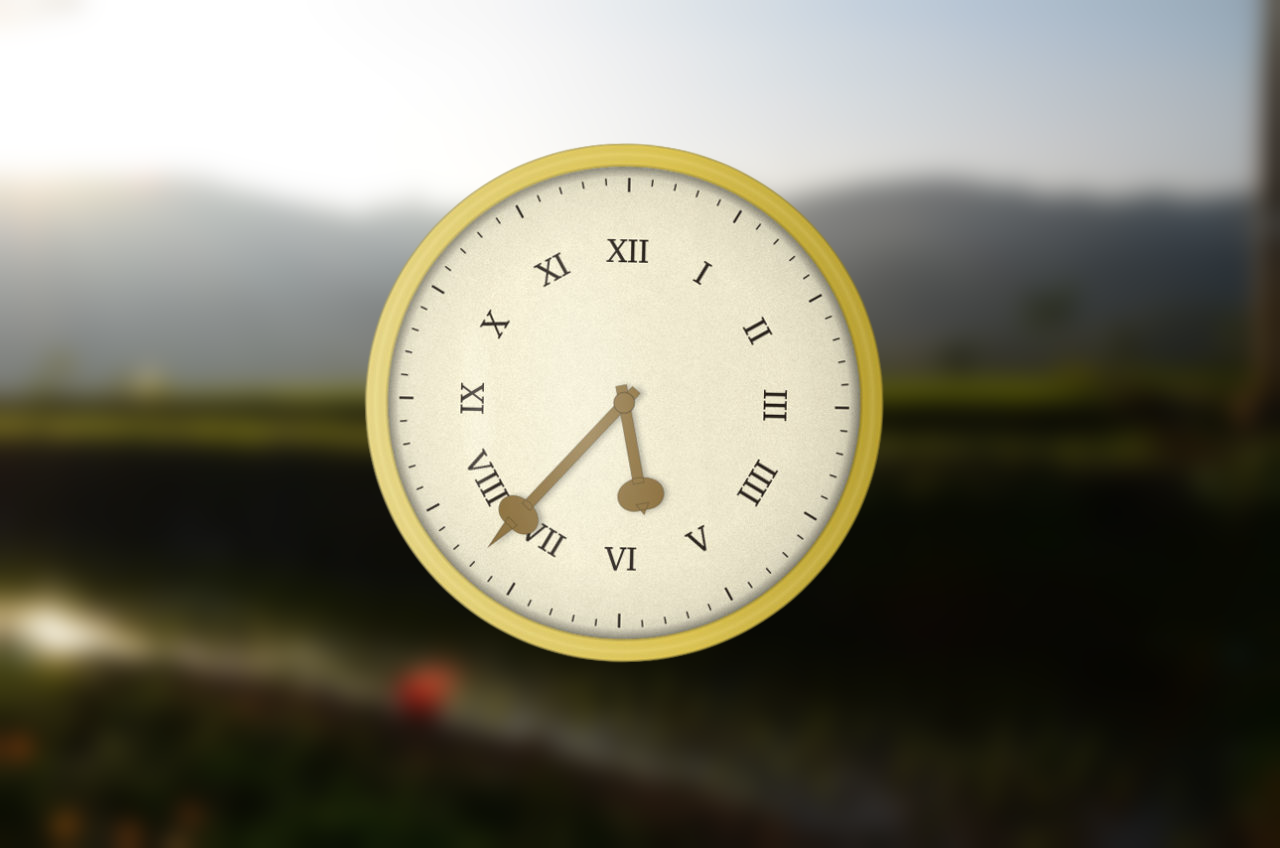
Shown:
5h37
